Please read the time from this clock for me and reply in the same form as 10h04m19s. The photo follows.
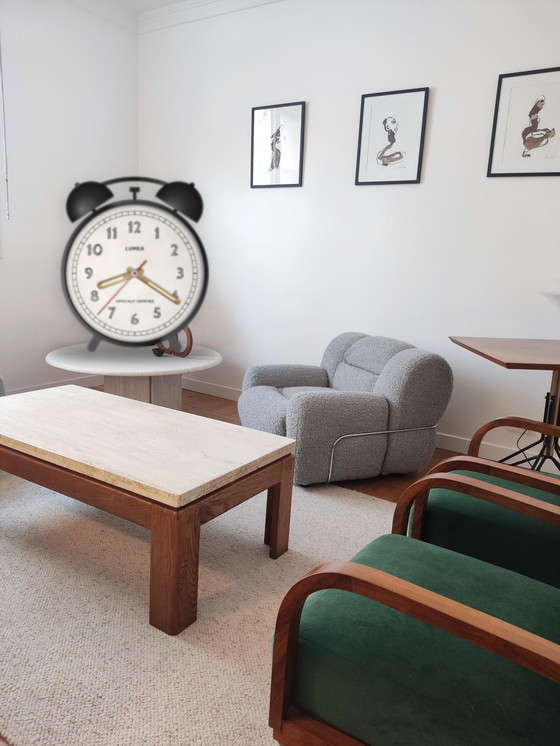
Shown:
8h20m37s
